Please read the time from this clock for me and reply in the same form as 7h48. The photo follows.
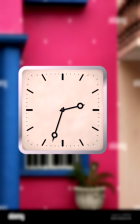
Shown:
2h33
